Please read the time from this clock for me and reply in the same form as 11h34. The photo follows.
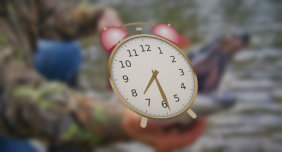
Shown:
7h29
